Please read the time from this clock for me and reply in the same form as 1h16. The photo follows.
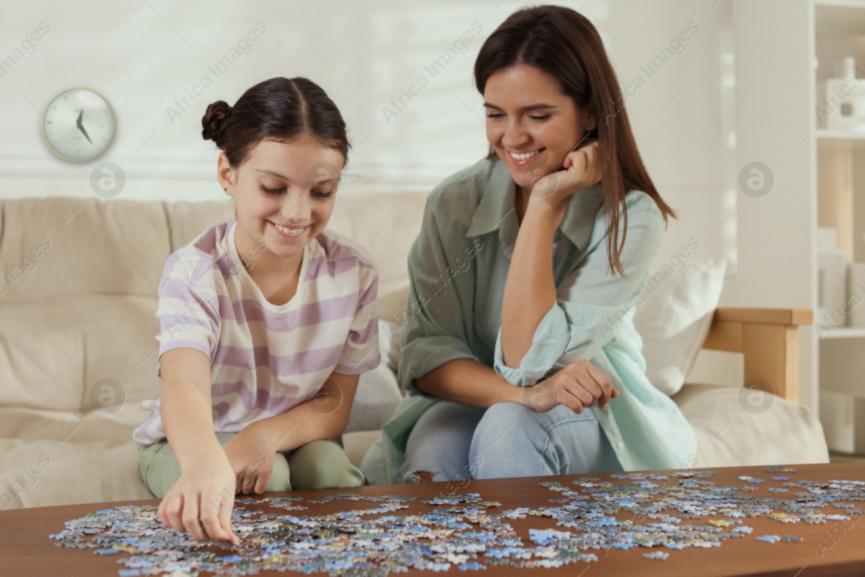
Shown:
12h24
